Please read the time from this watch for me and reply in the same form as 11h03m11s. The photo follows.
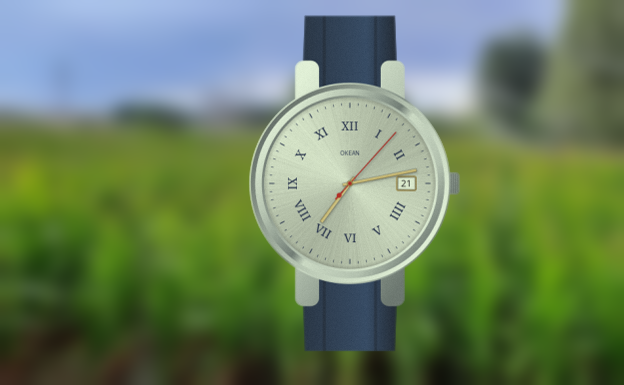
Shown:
7h13m07s
